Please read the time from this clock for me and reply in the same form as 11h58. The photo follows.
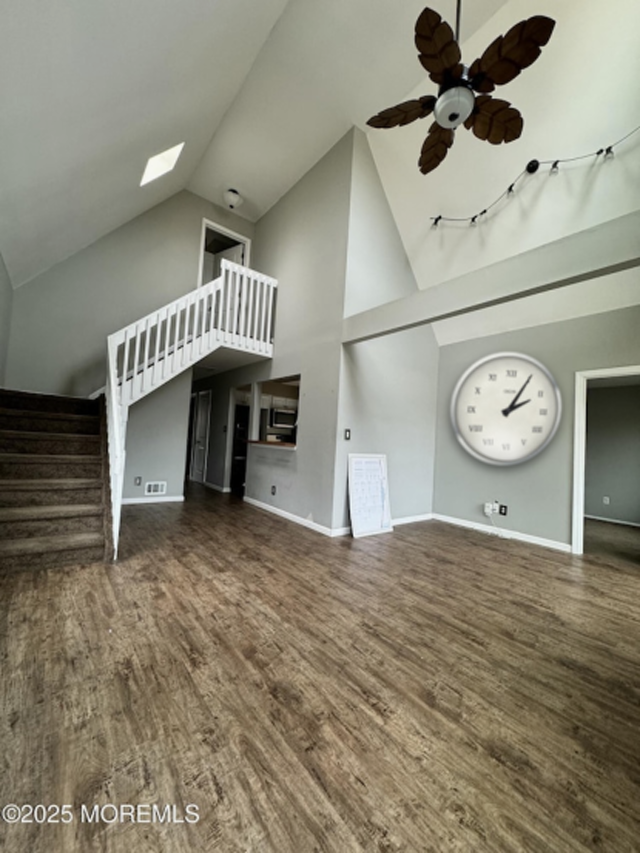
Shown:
2h05
